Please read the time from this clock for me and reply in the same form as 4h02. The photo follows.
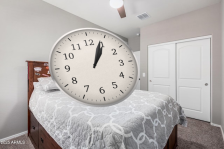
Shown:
1h04
